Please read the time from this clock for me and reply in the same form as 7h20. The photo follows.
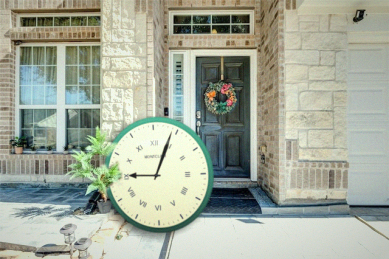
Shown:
9h04
